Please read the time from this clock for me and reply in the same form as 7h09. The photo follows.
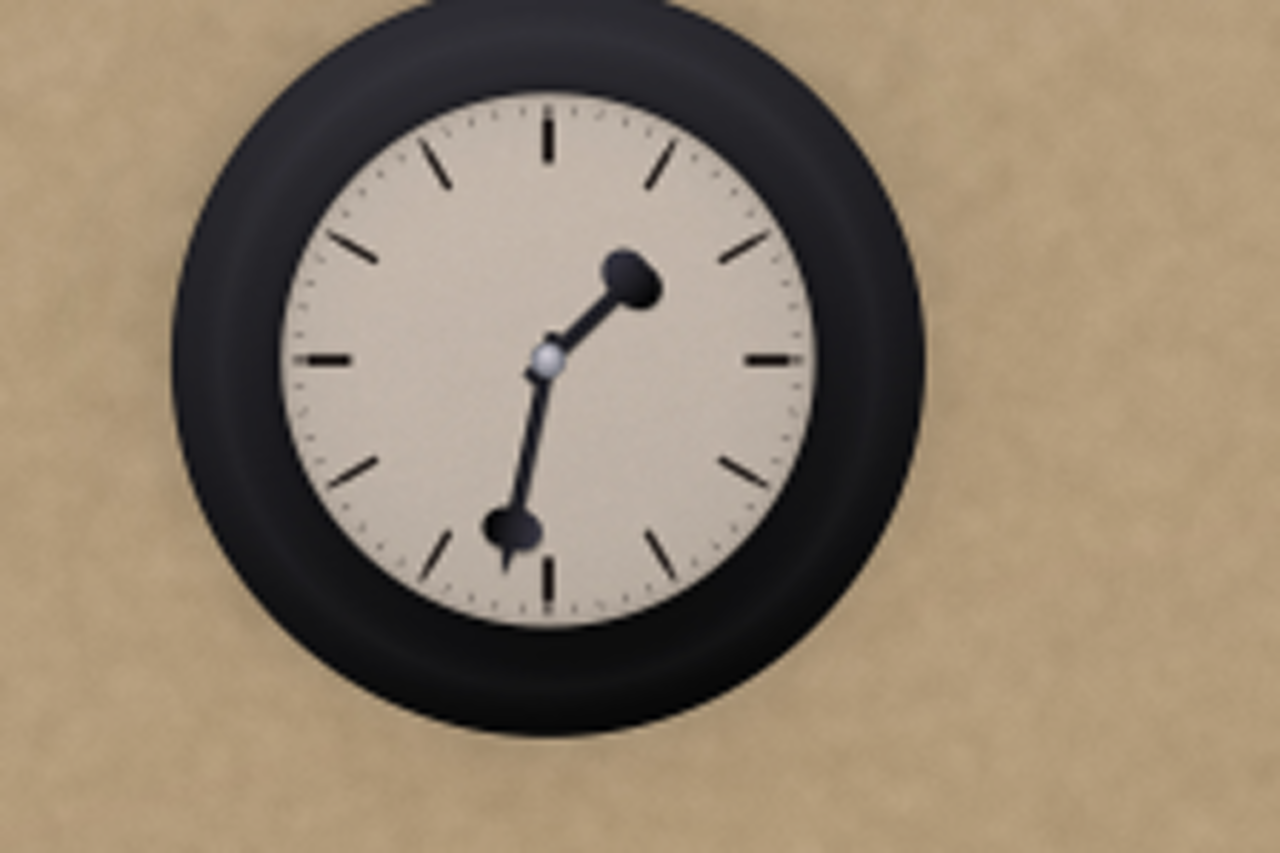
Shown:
1h32
